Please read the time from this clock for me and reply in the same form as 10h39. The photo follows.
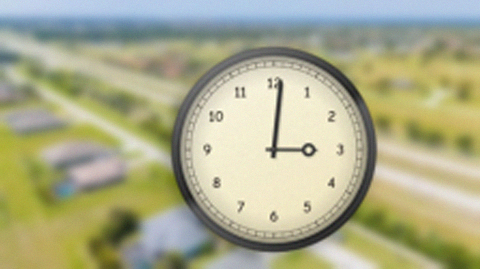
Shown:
3h01
